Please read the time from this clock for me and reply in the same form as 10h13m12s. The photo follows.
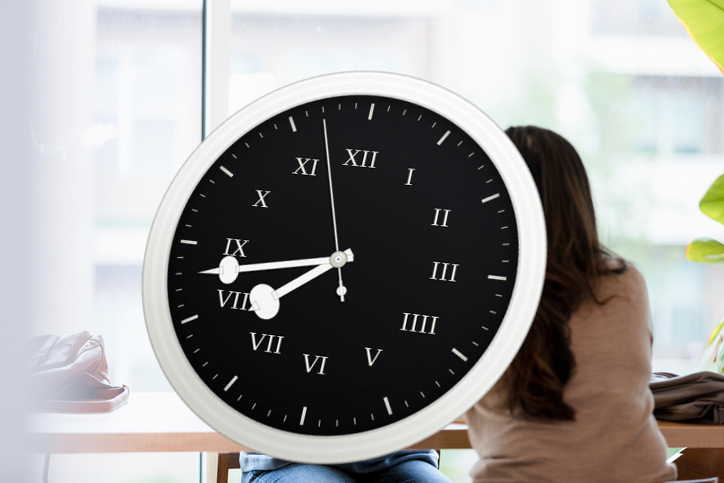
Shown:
7h42m57s
